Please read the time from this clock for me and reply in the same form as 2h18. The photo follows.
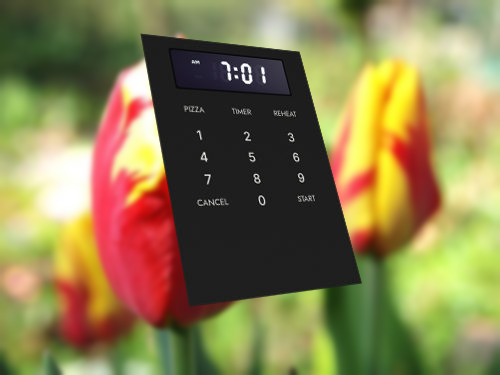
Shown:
7h01
